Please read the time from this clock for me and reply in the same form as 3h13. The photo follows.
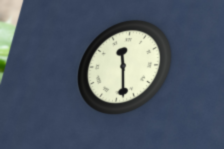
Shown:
11h28
